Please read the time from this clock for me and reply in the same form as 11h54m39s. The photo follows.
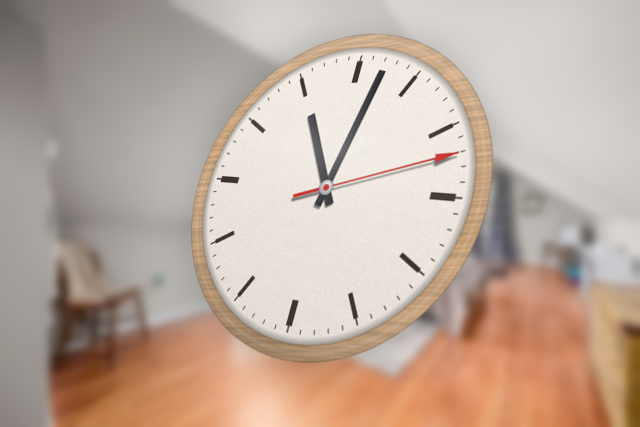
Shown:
11h02m12s
